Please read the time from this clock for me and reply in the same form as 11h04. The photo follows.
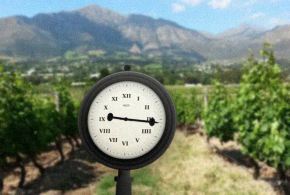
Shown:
9h16
